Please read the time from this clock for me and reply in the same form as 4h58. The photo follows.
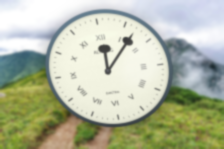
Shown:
12h07
